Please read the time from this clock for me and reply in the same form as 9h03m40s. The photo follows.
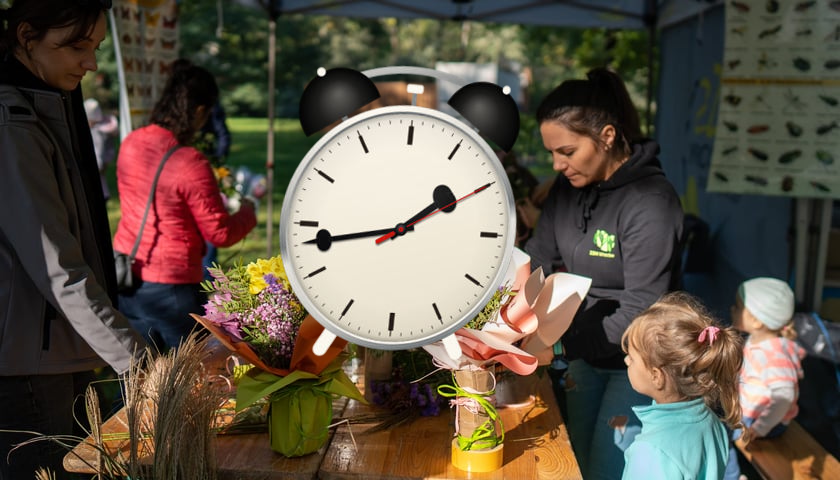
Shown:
1h43m10s
